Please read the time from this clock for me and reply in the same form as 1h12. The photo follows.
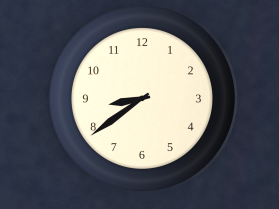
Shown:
8h39
